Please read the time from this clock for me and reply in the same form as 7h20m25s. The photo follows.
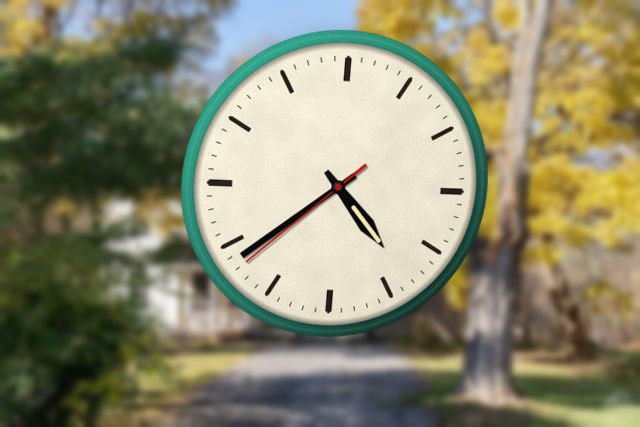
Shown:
4h38m38s
